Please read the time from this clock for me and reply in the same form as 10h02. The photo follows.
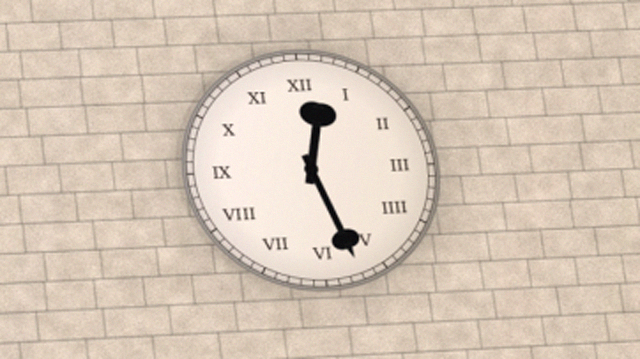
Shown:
12h27
